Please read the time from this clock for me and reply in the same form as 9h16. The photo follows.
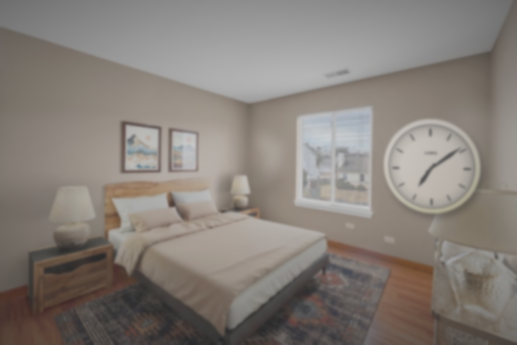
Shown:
7h09
